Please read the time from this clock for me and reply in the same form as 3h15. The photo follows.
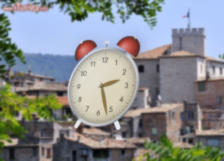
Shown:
2h27
